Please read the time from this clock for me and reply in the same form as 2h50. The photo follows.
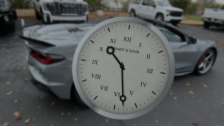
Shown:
10h28
